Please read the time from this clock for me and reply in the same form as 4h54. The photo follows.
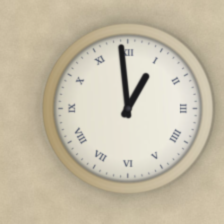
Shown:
12h59
